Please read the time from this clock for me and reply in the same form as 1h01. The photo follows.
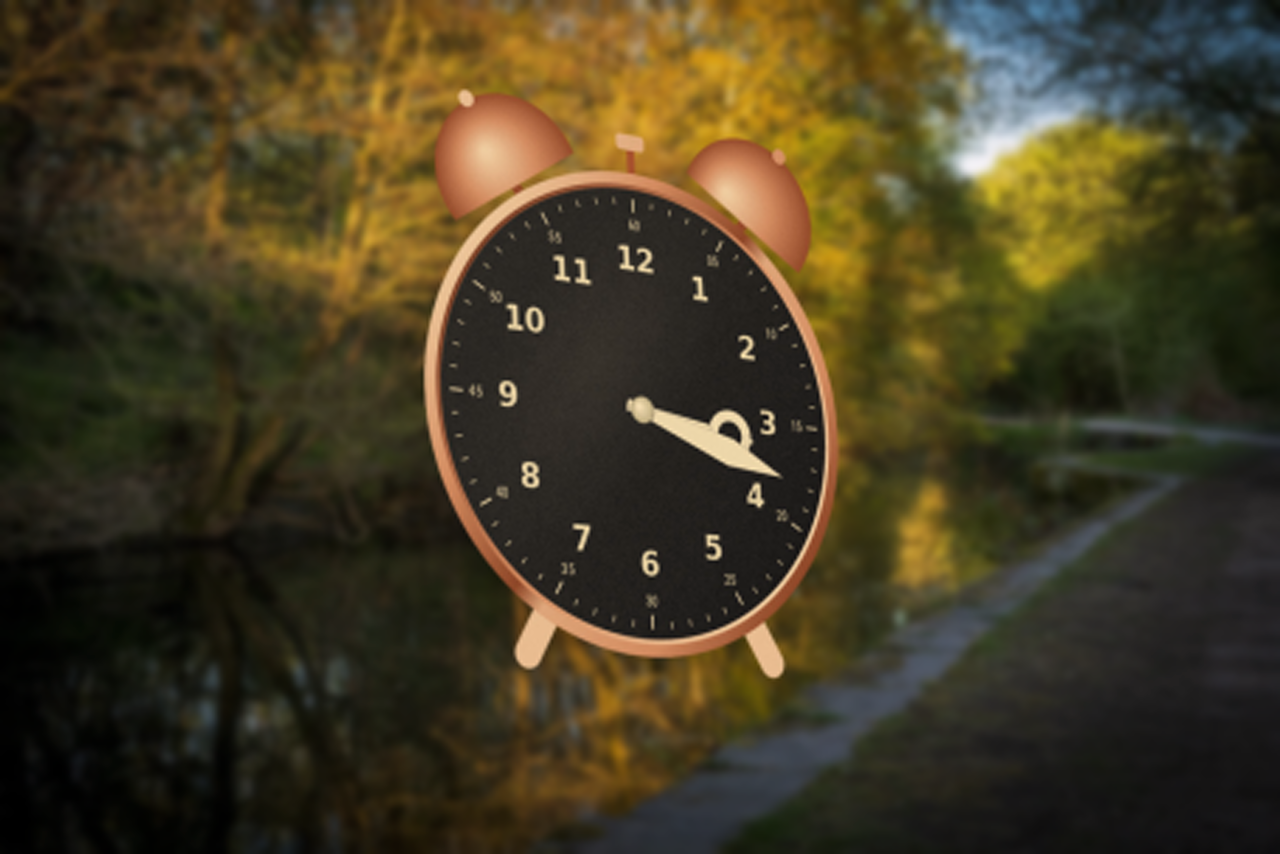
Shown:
3h18
